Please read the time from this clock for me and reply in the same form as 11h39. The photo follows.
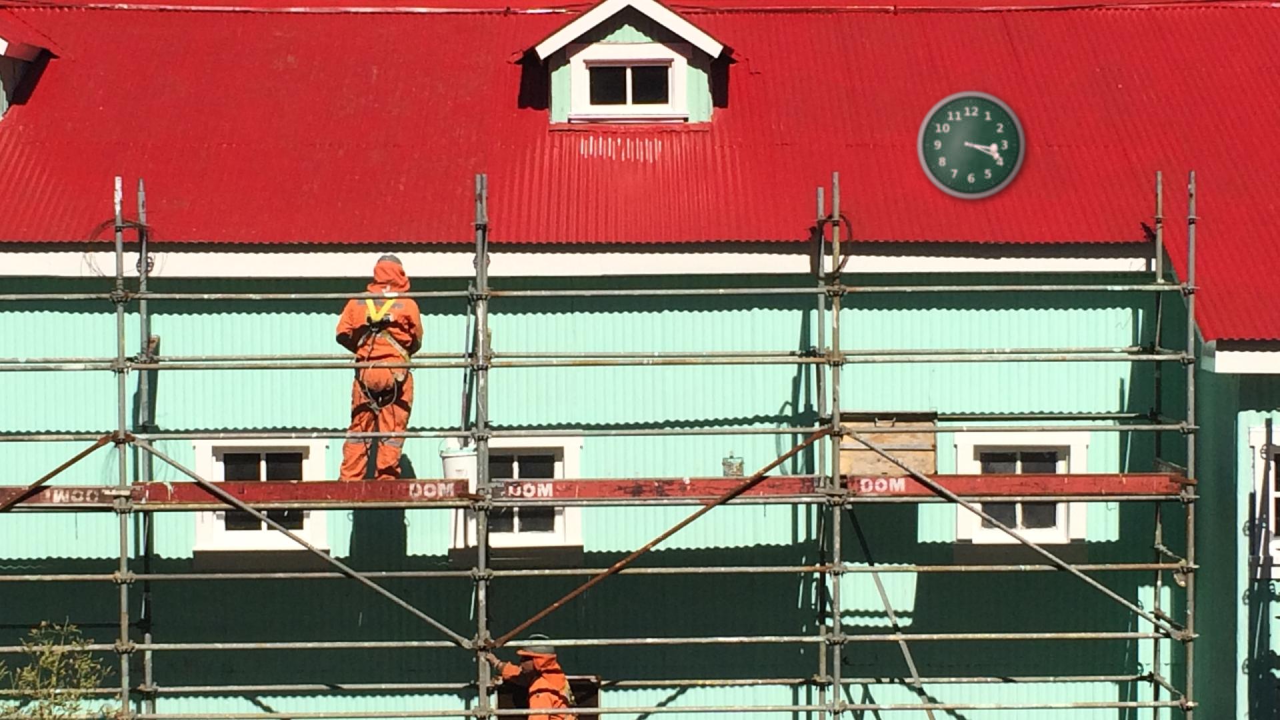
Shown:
3h19
